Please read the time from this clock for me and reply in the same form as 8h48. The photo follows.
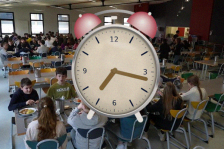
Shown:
7h17
